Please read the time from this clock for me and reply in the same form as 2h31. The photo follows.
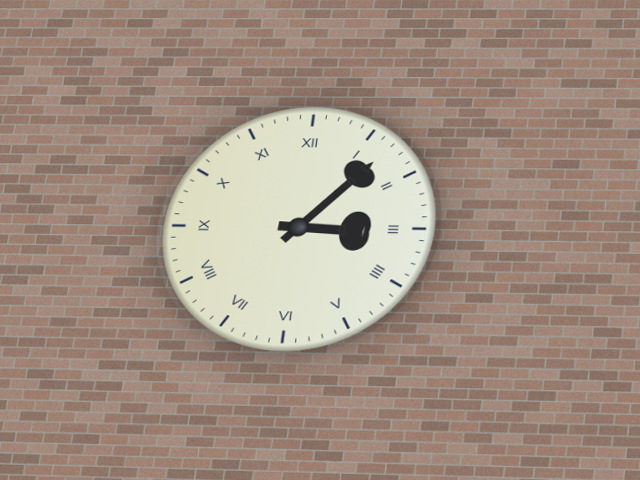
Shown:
3h07
